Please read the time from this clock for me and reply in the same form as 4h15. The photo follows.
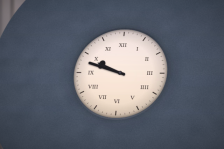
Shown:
9h48
